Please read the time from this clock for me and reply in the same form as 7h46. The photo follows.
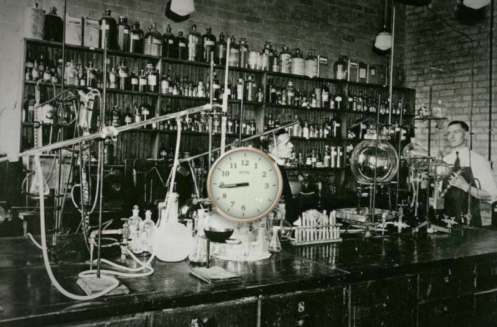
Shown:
8h44
